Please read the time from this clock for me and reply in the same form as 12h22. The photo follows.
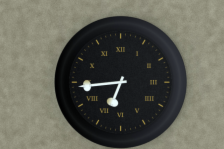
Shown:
6h44
